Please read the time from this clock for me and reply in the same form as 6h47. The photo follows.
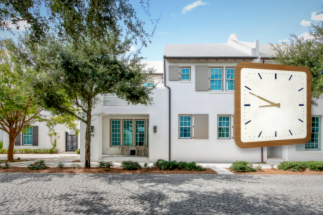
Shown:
8h49
